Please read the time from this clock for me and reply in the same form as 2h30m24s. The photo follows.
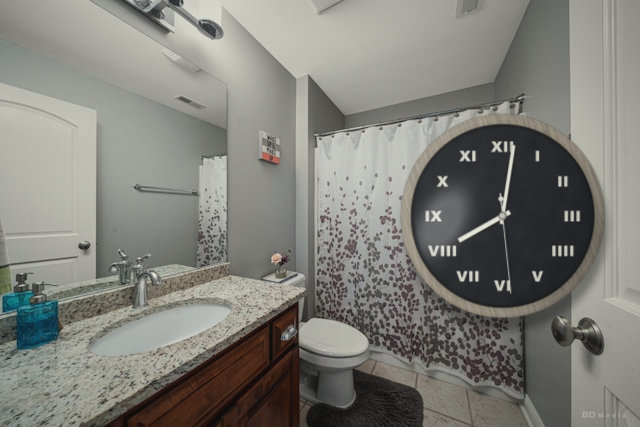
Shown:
8h01m29s
